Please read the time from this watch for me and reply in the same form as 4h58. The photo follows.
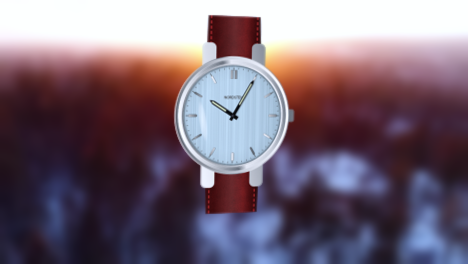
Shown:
10h05
